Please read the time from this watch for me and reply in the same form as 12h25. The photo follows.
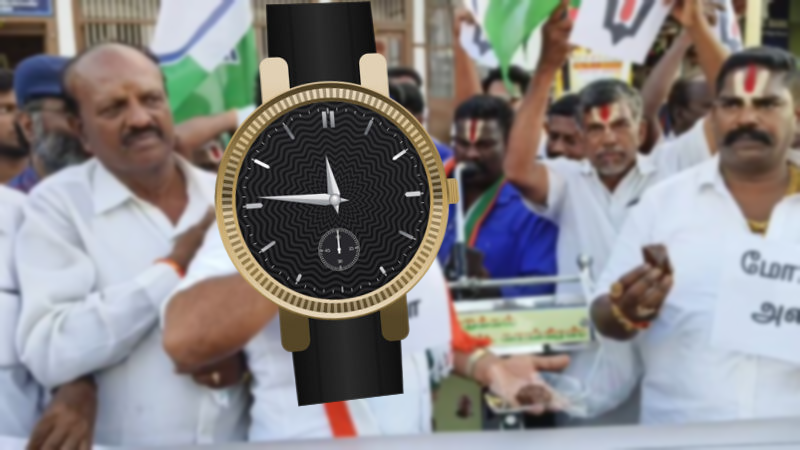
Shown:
11h46
